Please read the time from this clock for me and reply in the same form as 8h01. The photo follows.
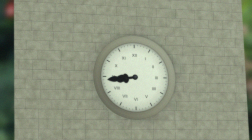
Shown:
8h44
